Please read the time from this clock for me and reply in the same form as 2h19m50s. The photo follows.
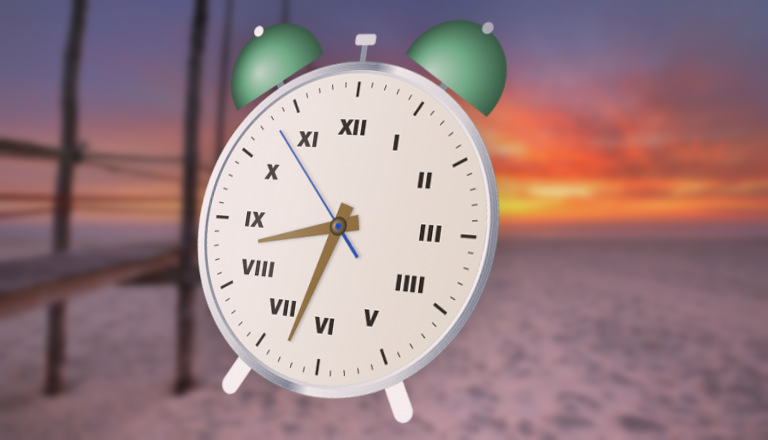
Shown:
8h32m53s
